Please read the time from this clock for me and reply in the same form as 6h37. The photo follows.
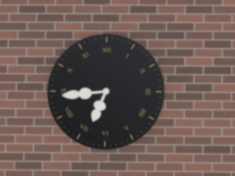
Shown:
6h44
